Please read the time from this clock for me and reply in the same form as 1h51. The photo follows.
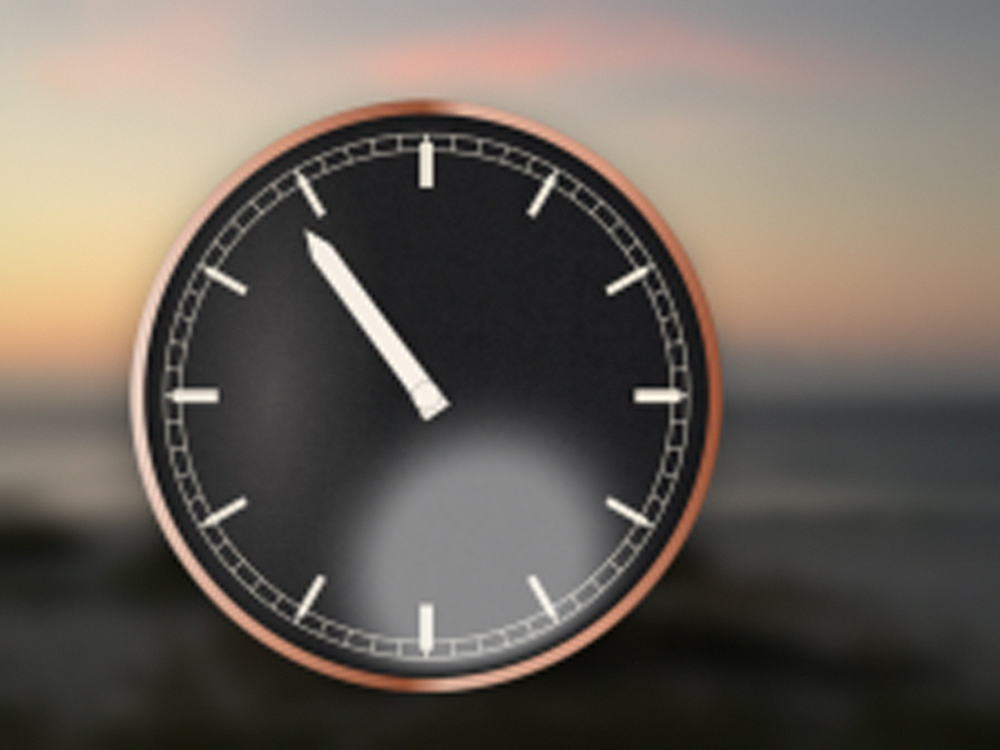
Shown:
10h54
